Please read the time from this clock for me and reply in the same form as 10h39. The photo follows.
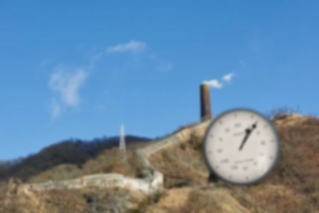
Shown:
1h07
